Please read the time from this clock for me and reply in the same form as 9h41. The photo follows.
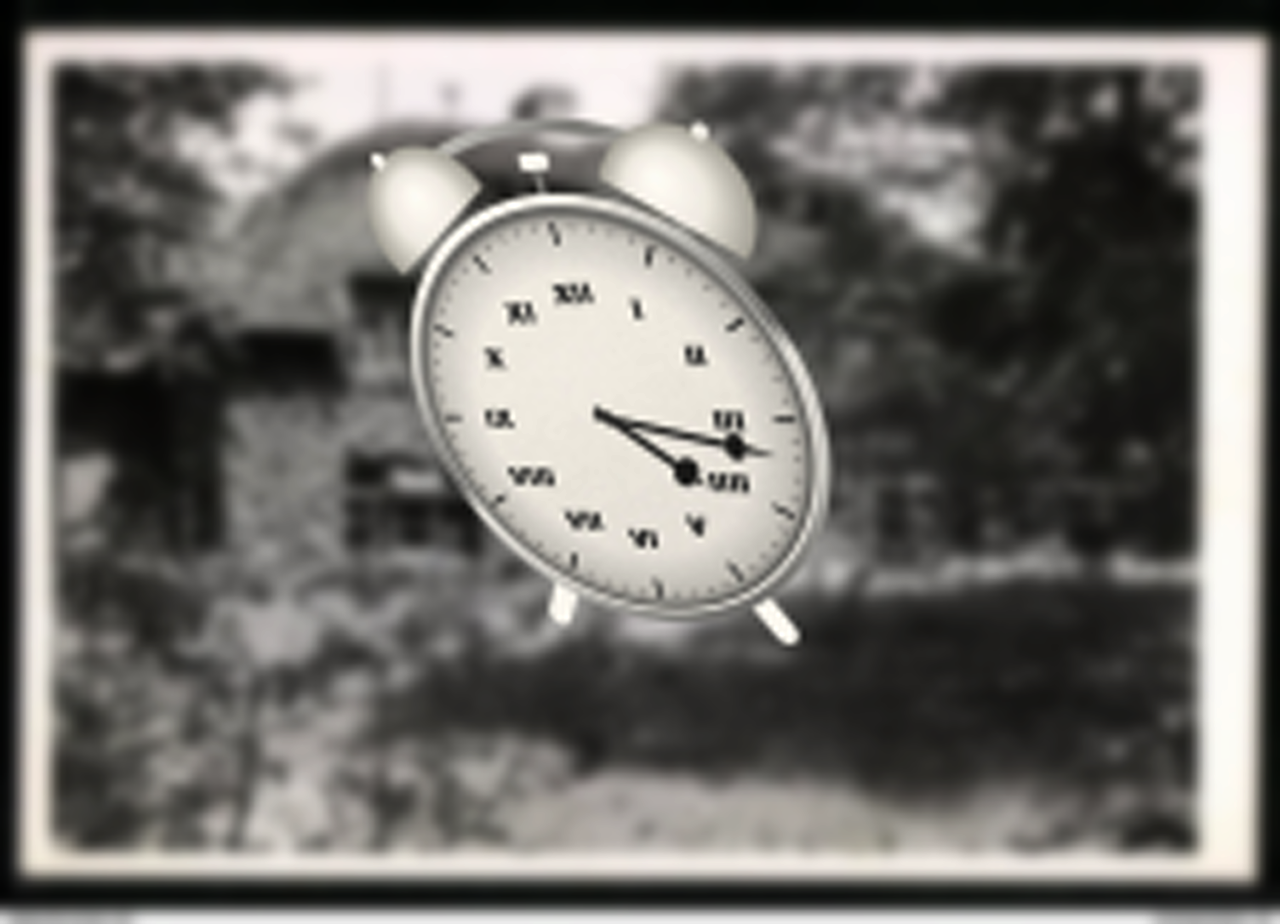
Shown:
4h17
